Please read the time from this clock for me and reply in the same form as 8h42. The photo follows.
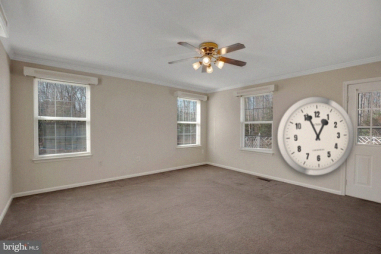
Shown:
12h56
